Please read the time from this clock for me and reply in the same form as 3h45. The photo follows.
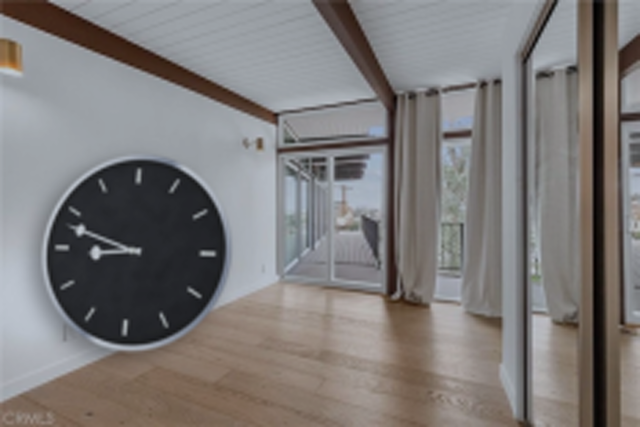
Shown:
8h48
